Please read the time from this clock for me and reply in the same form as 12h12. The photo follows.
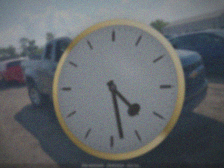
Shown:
4h28
